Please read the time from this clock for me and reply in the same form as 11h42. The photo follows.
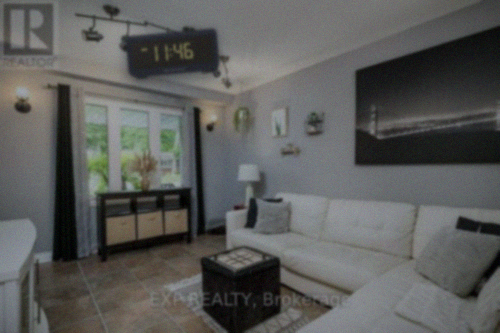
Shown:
11h46
